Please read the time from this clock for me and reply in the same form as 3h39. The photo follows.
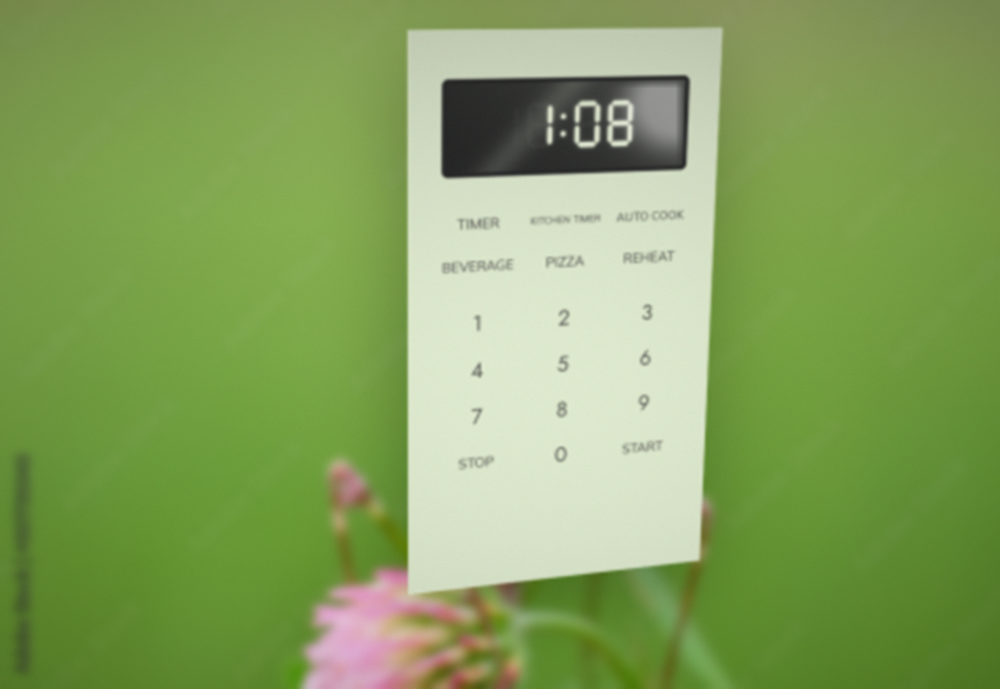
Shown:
1h08
